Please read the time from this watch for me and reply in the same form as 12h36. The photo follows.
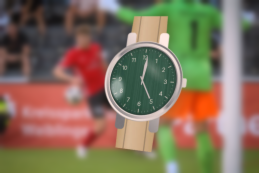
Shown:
5h01
